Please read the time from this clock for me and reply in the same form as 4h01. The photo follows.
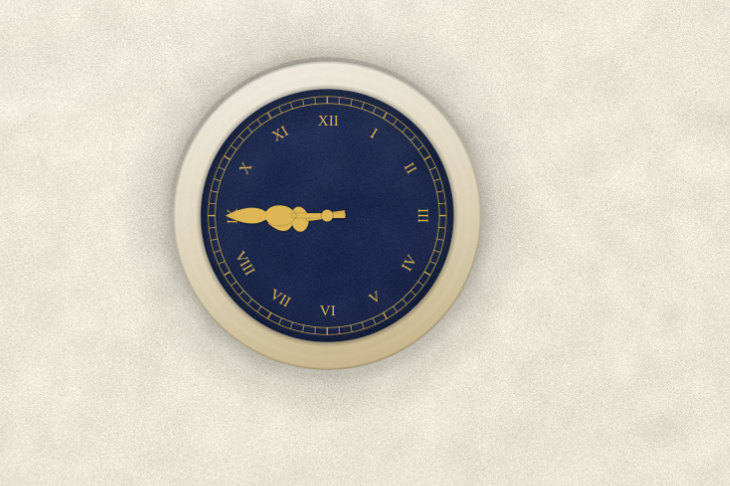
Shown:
8h45
